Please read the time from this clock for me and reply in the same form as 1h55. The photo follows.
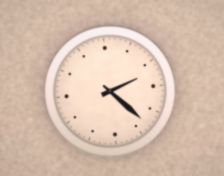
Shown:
2h23
